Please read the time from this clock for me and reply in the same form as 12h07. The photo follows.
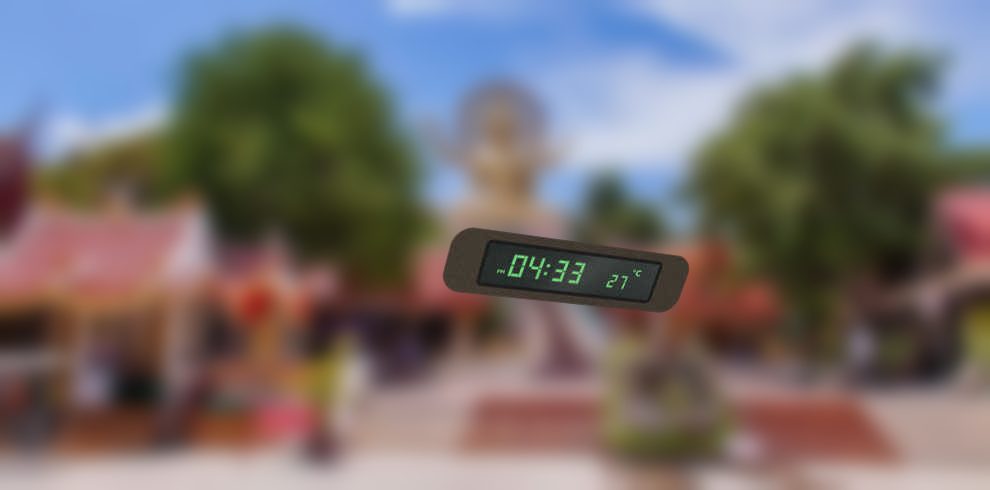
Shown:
4h33
